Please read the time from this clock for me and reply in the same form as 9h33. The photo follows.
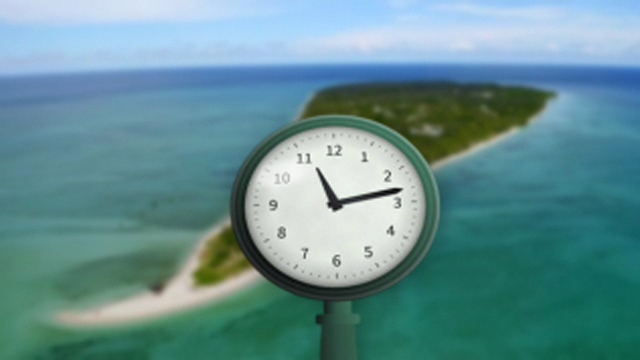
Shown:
11h13
